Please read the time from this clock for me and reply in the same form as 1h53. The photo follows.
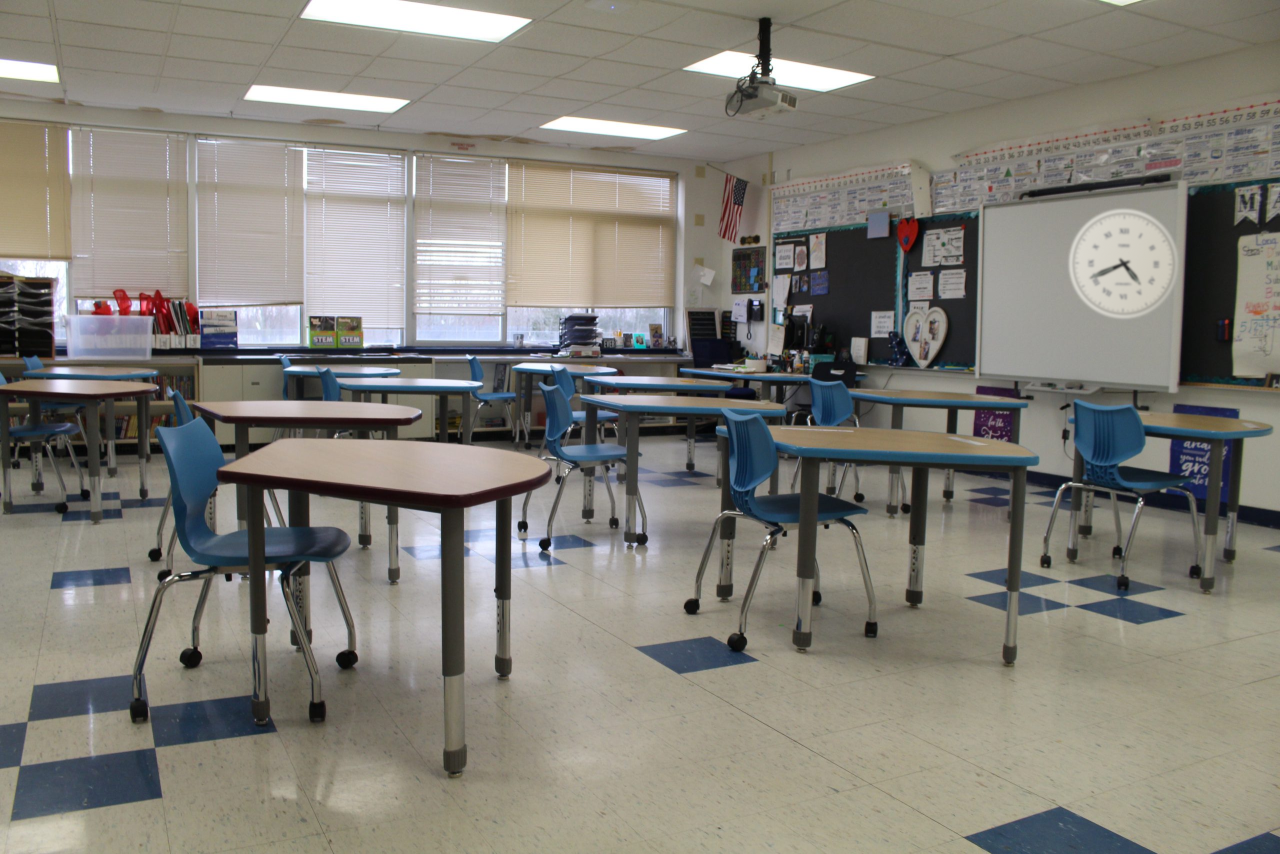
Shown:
4h41
